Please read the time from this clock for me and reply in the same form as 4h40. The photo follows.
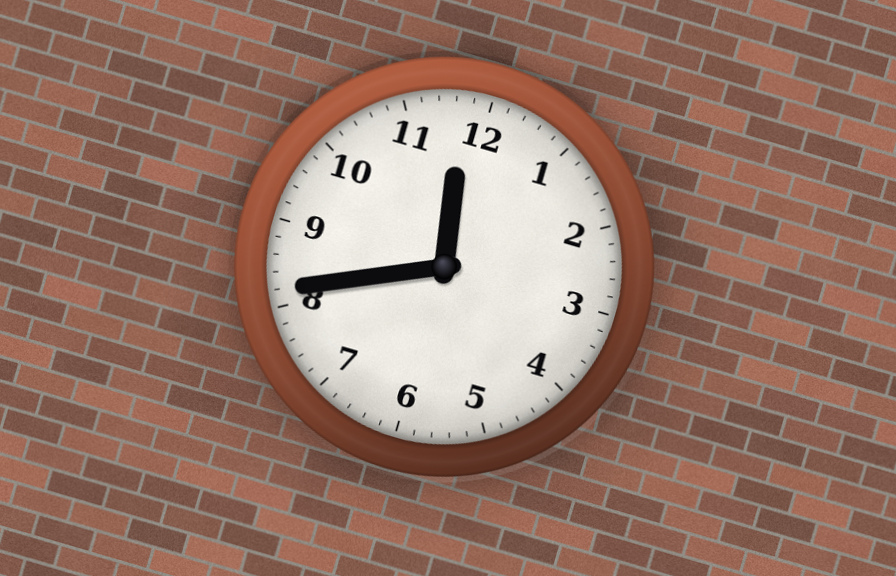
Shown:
11h41
